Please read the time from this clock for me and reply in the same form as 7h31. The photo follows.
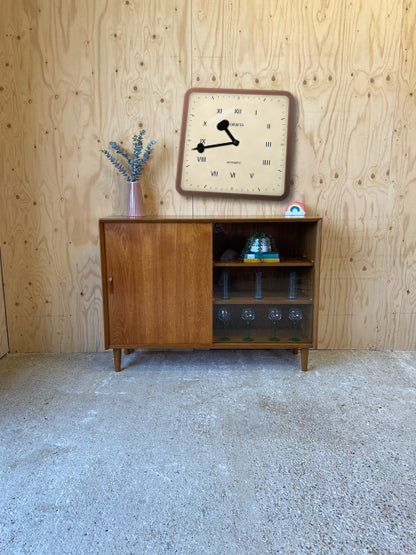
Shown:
10h43
